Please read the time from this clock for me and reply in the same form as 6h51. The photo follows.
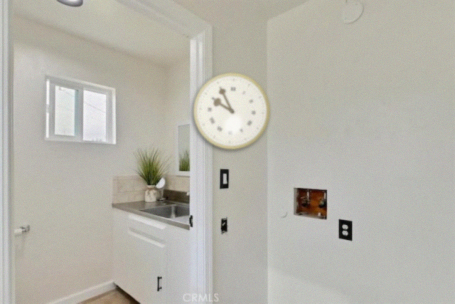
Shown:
9h55
